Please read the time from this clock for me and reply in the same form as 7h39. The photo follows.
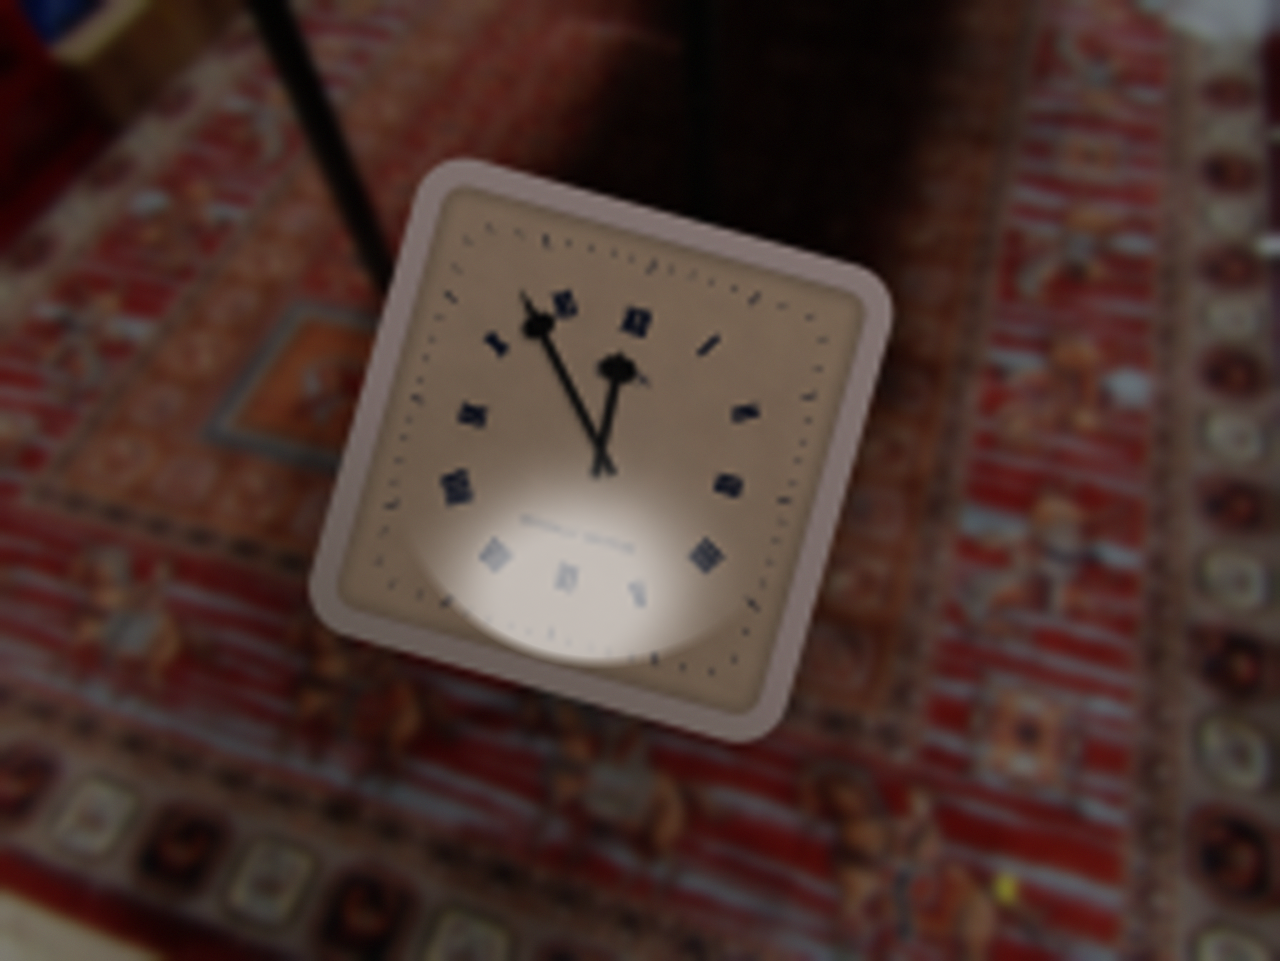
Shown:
11h53
